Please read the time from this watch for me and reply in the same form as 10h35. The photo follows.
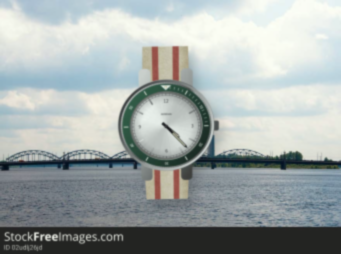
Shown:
4h23
